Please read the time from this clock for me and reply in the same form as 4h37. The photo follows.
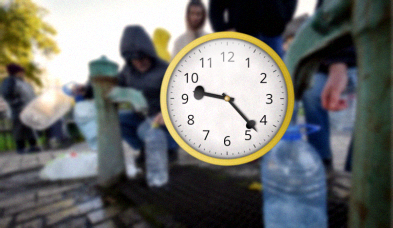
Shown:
9h23
